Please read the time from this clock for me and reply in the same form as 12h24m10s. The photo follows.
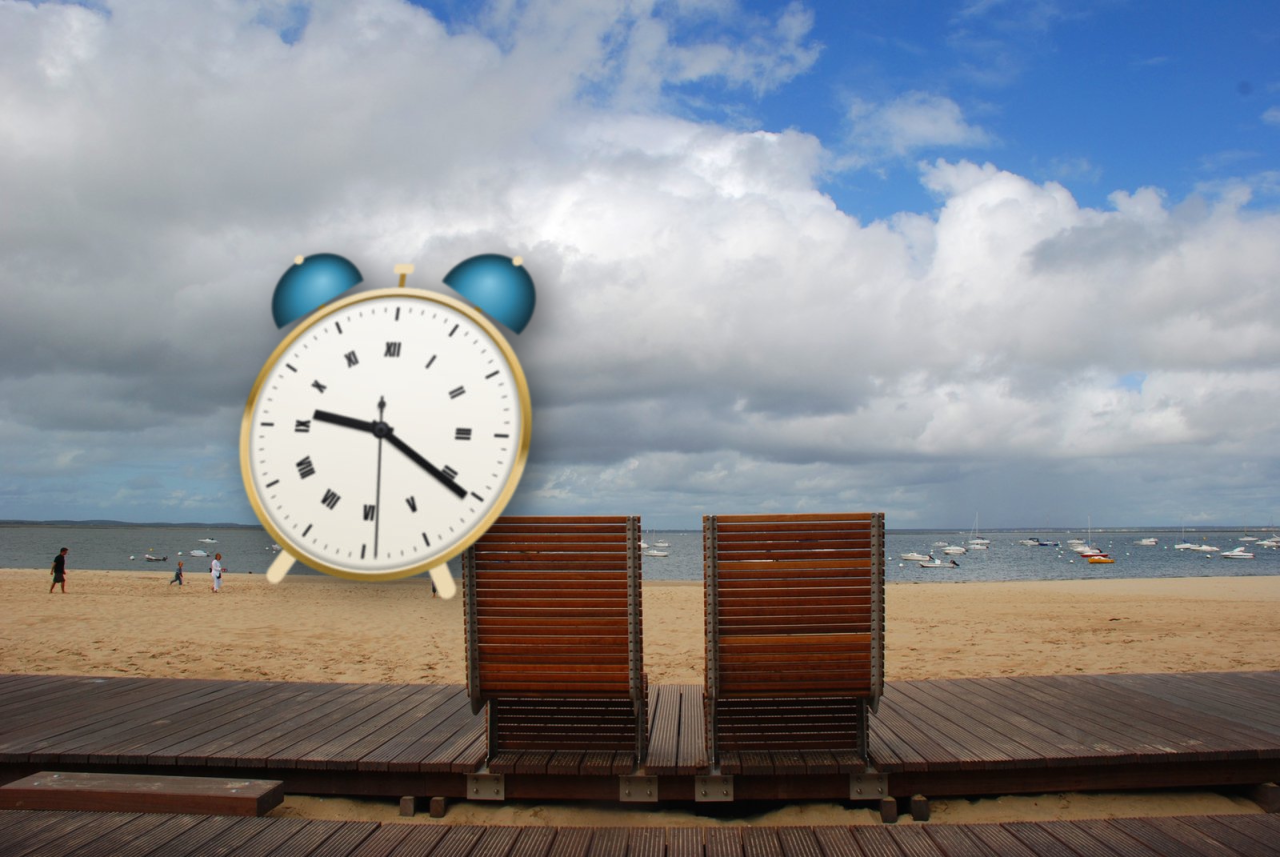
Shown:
9h20m29s
